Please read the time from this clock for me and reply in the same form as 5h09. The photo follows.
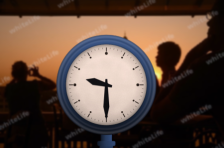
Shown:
9h30
